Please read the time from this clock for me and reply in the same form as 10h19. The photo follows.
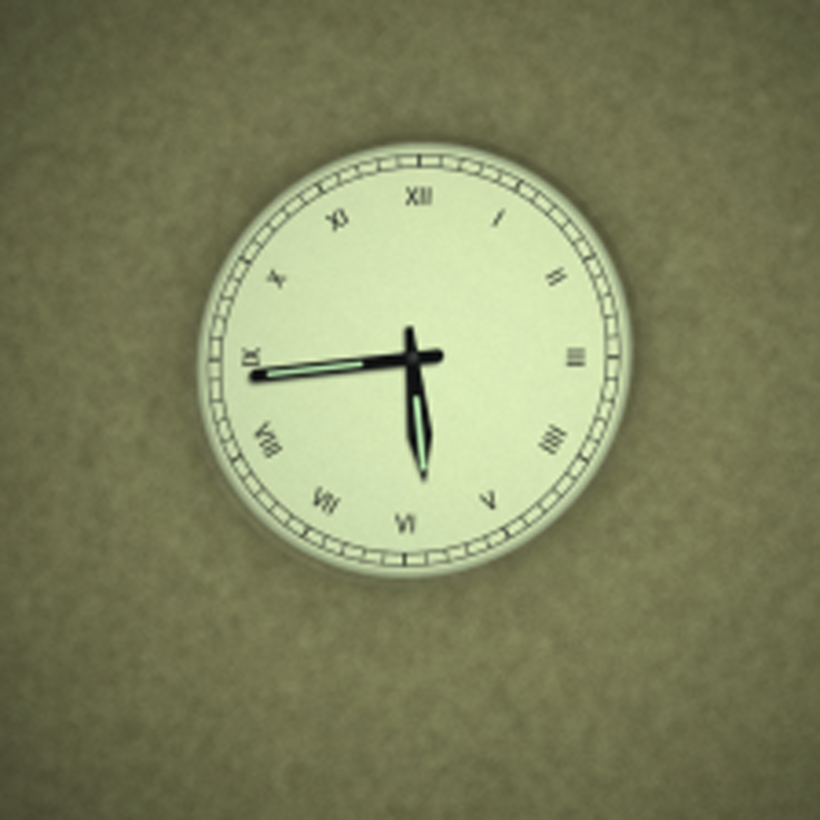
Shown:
5h44
